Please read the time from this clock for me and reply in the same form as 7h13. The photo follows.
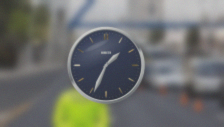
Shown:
1h34
